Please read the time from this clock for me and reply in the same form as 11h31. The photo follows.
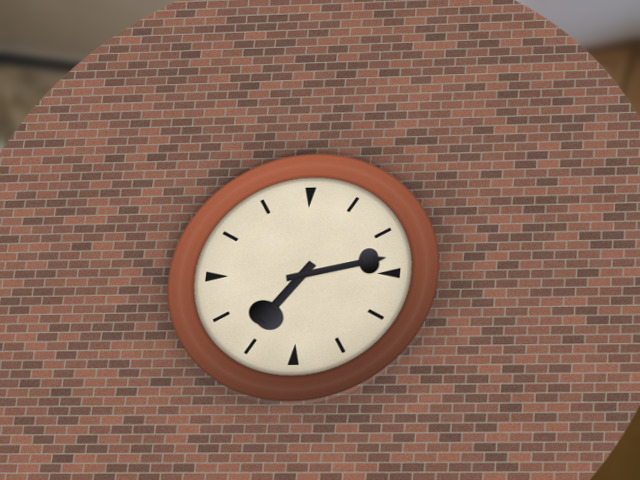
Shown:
7h13
